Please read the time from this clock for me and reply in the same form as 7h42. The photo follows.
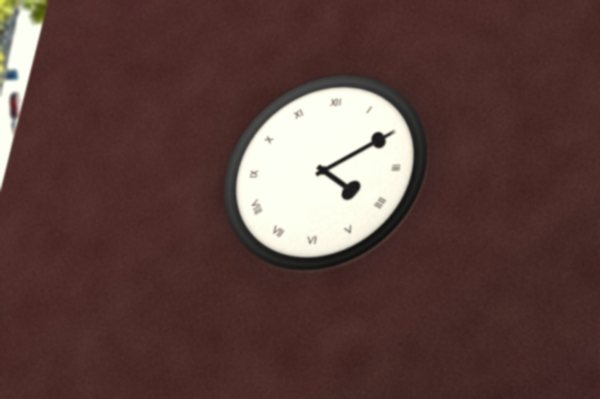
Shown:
4h10
